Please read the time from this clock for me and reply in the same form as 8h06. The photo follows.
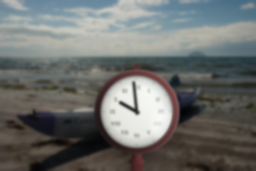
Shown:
9h59
